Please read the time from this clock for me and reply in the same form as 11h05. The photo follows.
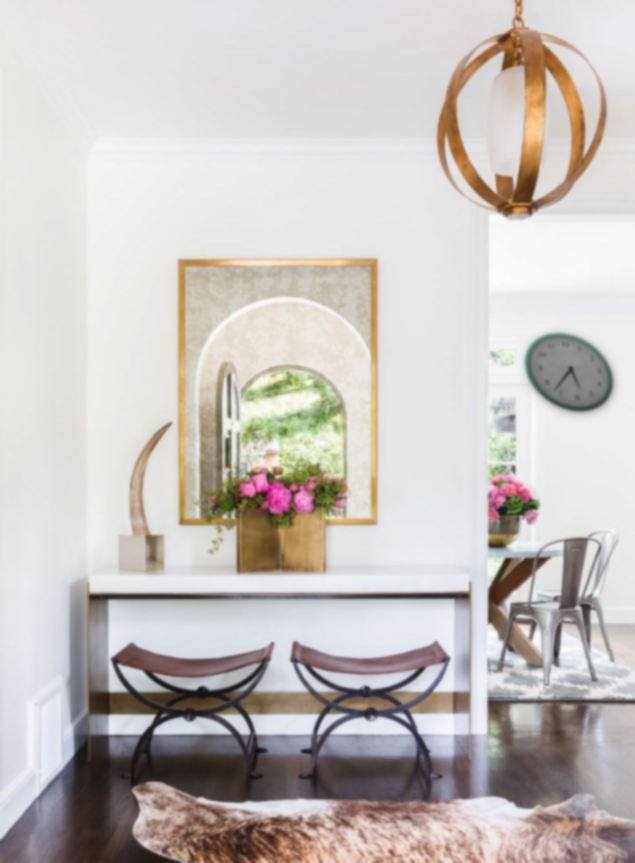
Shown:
5h37
